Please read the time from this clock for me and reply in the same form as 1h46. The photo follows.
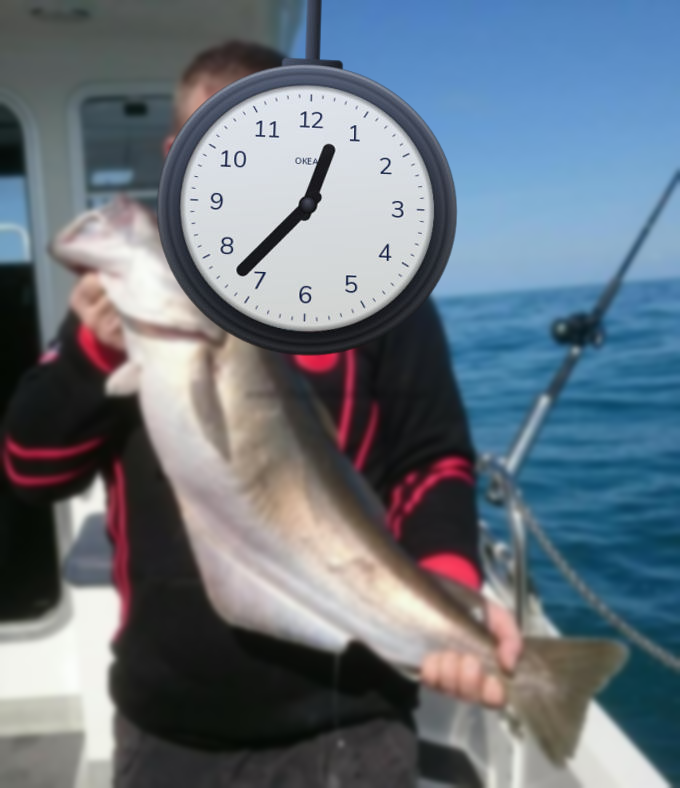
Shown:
12h37
